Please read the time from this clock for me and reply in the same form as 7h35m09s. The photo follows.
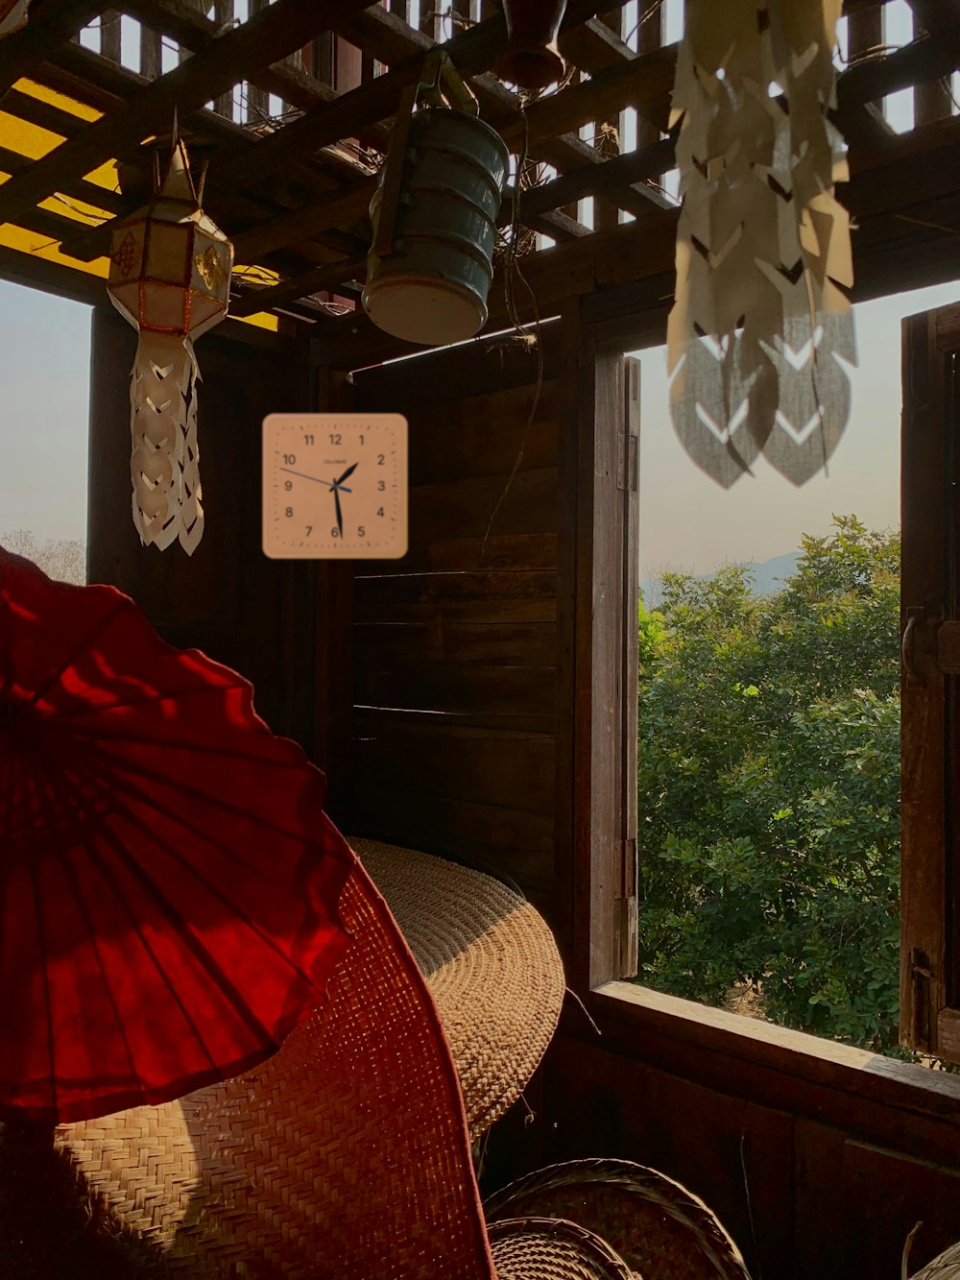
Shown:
1h28m48s
